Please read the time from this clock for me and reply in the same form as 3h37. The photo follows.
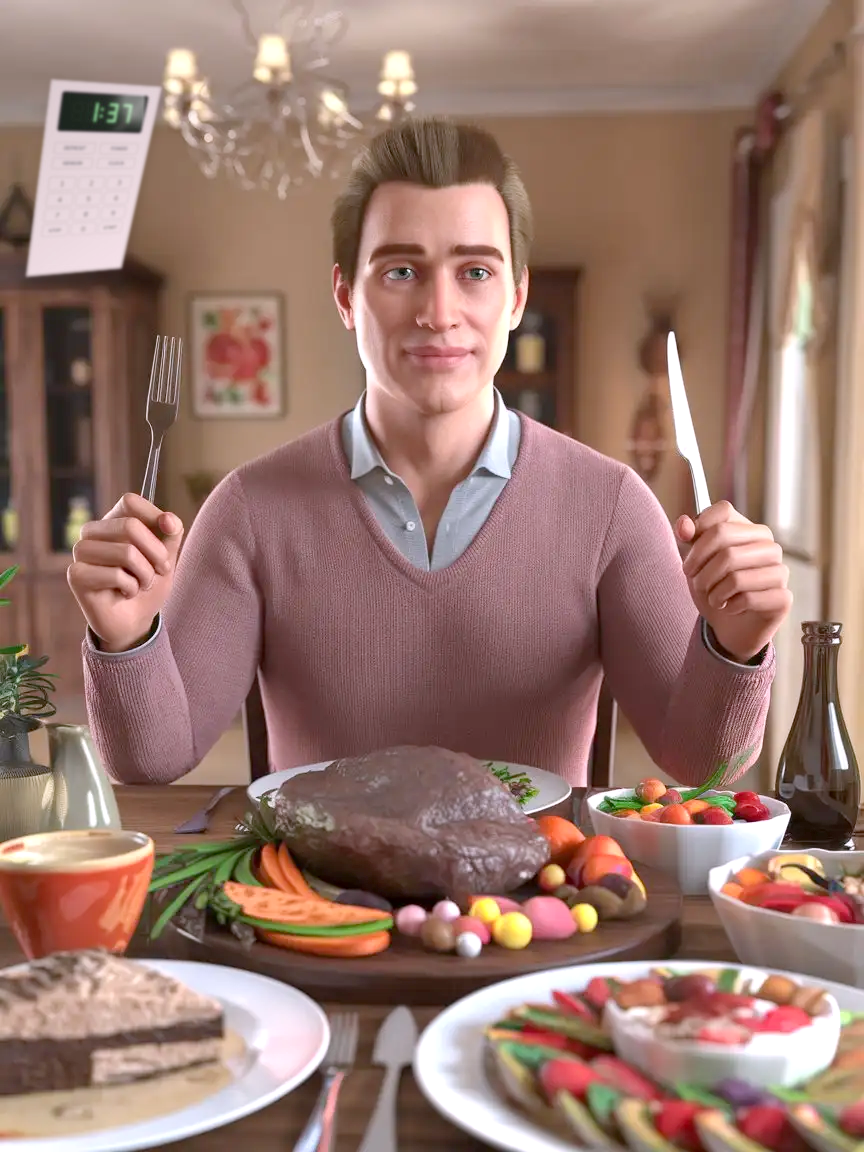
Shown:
1h37
